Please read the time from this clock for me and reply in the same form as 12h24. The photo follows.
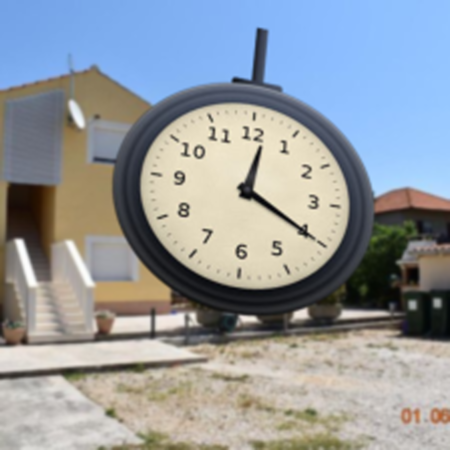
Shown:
12h20
